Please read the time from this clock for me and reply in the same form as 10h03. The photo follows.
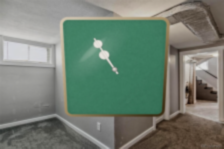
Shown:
10h55
